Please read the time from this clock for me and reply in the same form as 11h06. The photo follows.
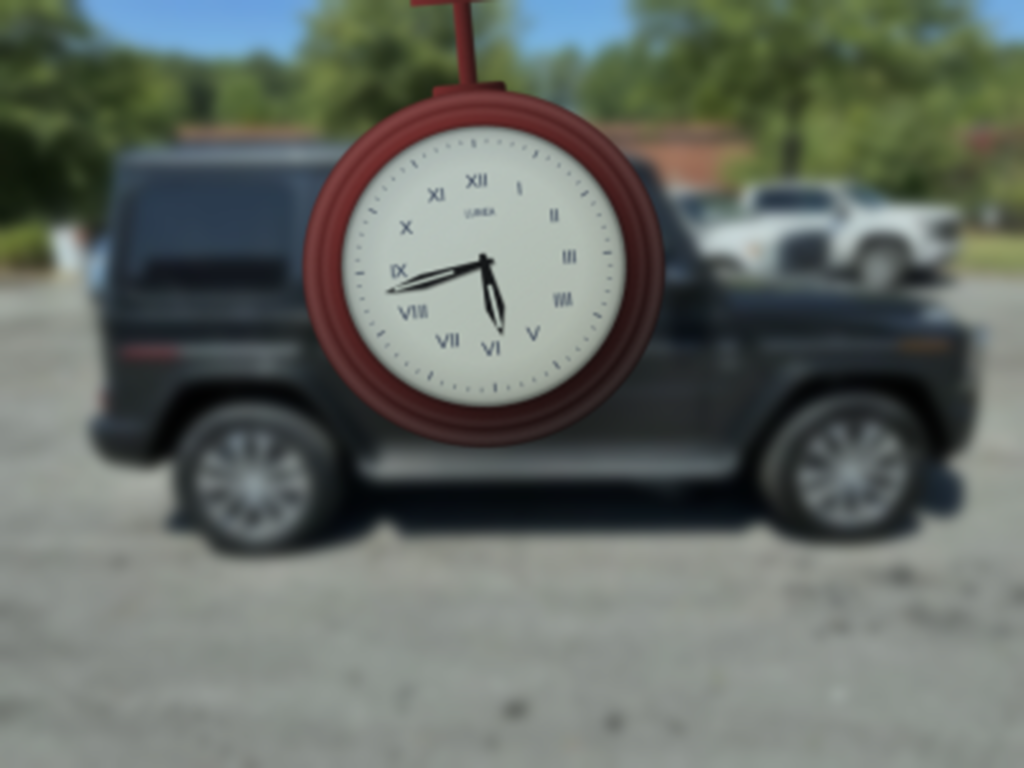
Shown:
5h43
